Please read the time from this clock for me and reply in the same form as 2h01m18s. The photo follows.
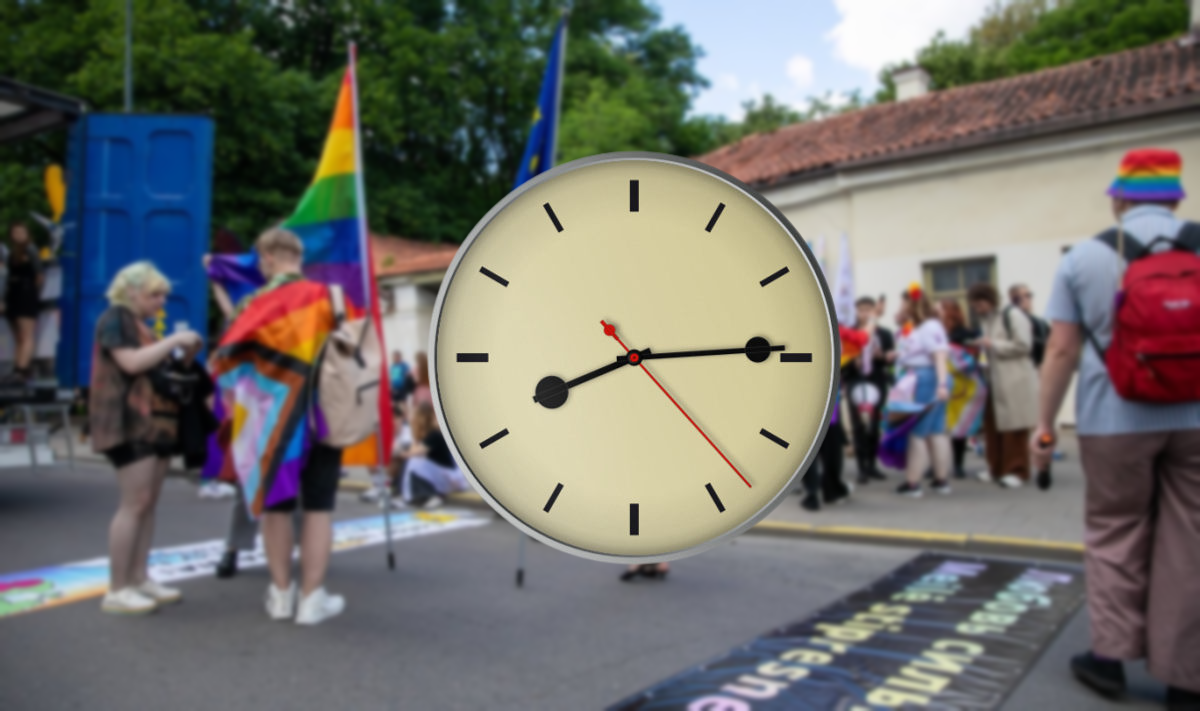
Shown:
8h14m23s
